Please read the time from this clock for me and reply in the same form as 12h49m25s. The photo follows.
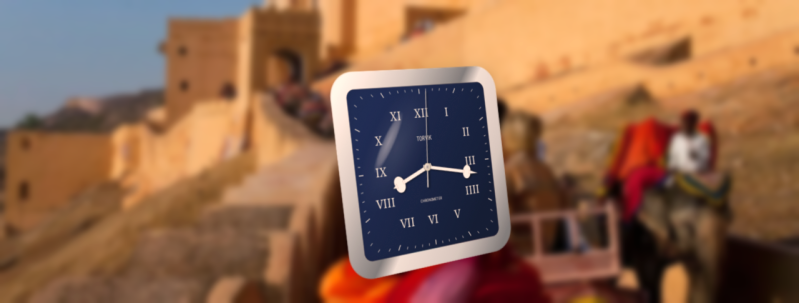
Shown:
8h17m01s
